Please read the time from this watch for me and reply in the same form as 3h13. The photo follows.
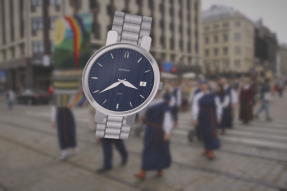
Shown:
3h39
